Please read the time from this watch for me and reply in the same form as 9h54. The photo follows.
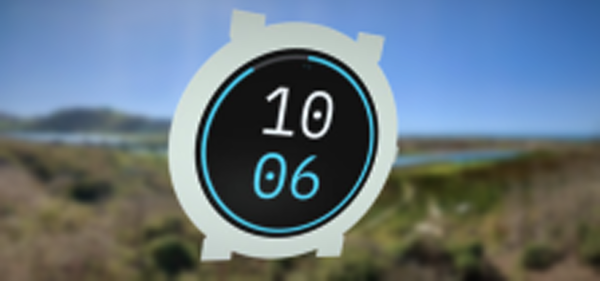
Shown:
10h06
